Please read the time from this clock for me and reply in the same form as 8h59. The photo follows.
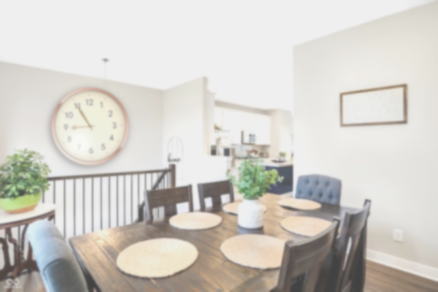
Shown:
8h55
